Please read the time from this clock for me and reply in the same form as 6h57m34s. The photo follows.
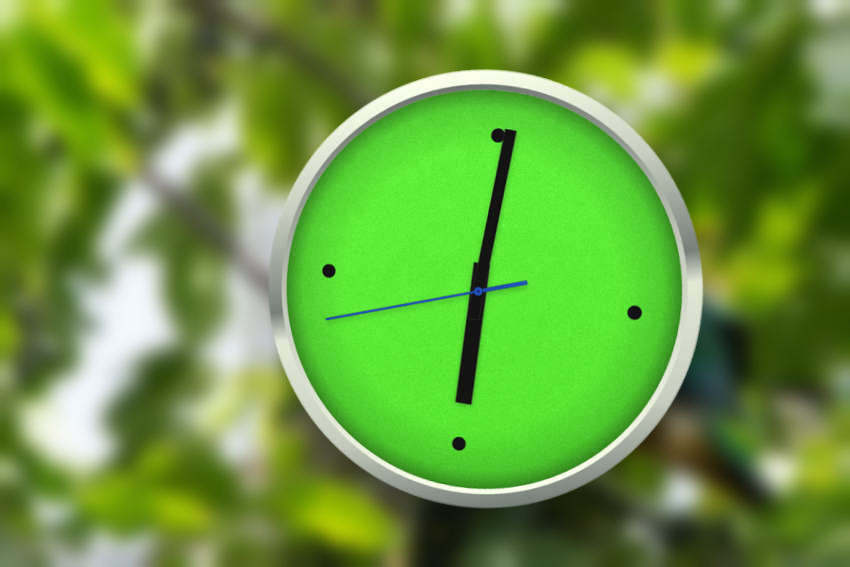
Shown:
6h00m42s
